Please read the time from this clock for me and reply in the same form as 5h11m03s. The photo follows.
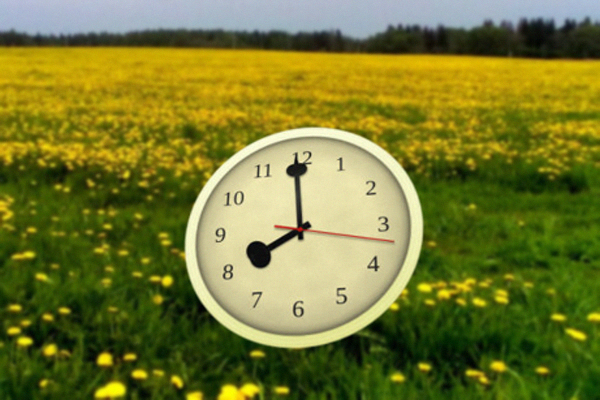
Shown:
7h59m17s
